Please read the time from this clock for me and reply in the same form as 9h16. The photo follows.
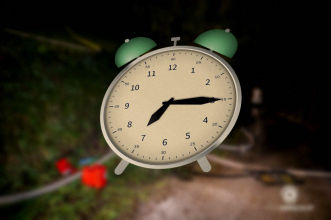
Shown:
7h15
